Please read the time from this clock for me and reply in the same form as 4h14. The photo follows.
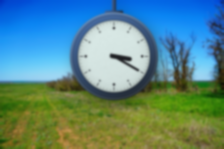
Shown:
3h20
